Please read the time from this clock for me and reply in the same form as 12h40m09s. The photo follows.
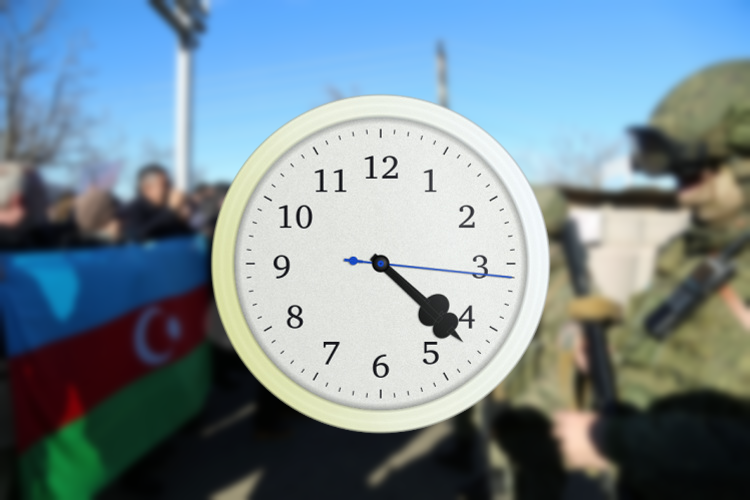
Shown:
4h22m16s
